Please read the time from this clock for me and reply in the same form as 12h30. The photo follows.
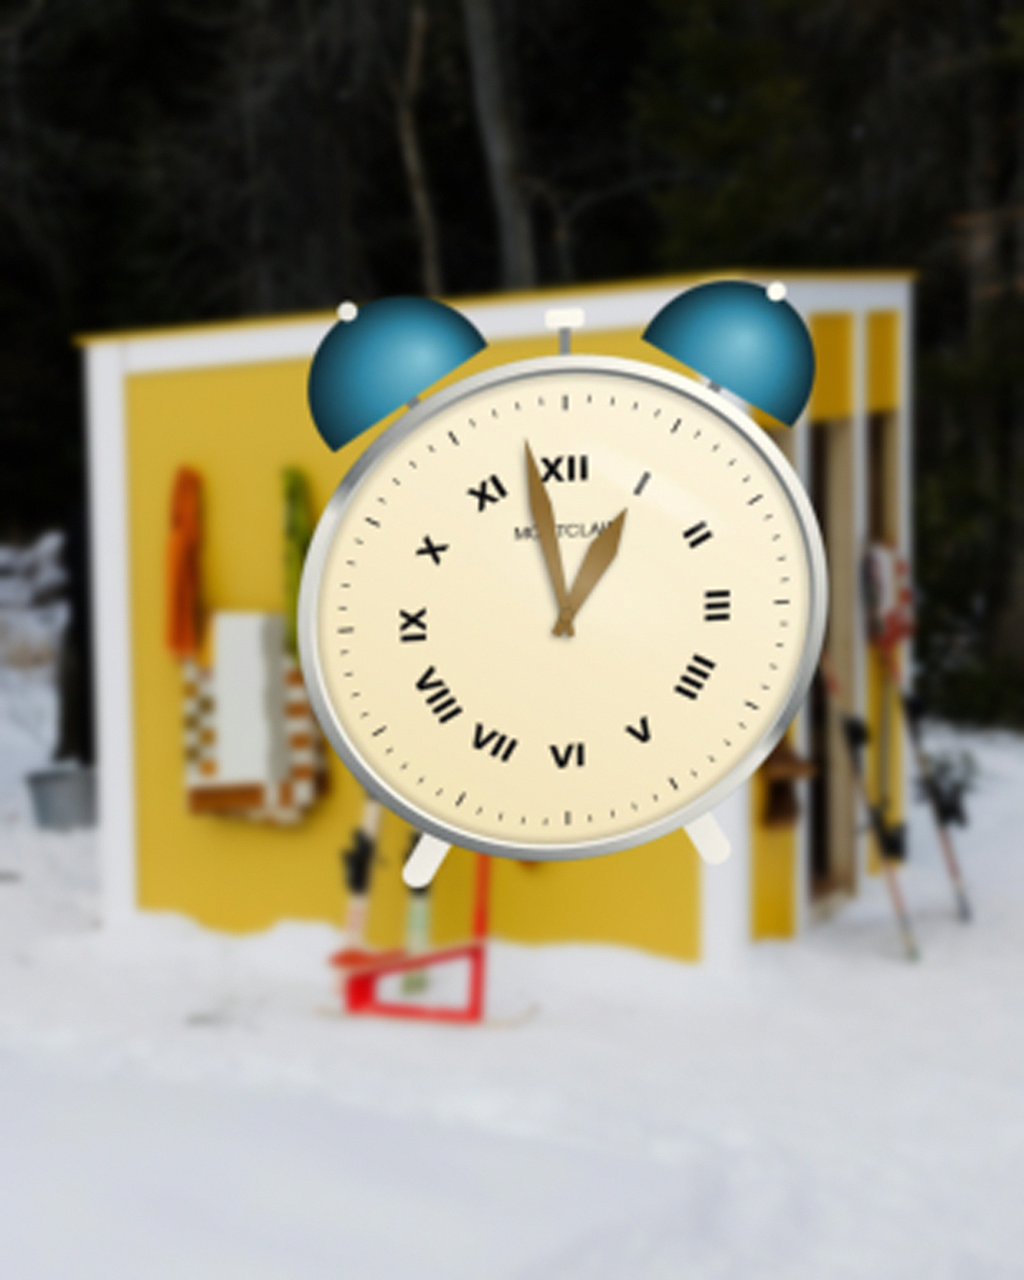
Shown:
12h58
